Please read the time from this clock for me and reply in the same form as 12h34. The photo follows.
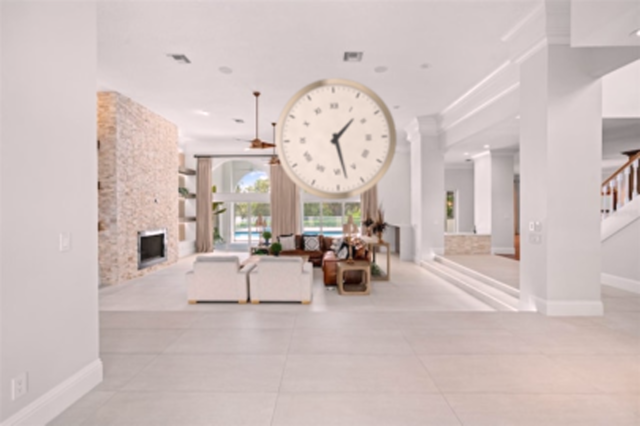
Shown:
1h28
